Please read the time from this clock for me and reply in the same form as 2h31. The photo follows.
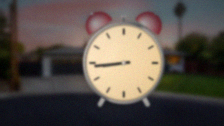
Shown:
8h44
